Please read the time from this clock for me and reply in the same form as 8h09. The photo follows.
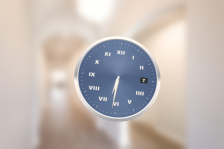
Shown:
6h31
